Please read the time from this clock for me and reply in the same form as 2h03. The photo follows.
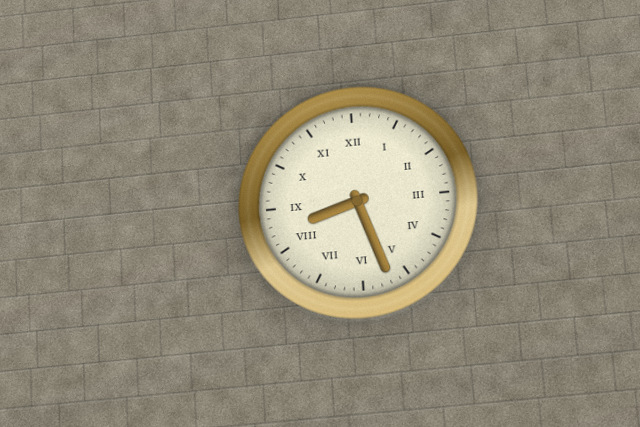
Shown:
8h27
